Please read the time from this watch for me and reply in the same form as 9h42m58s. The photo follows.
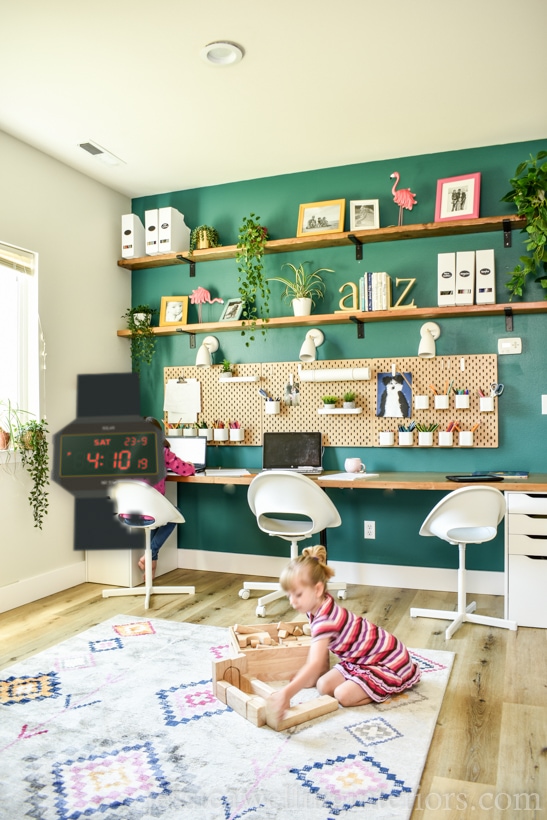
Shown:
4h10m19s
